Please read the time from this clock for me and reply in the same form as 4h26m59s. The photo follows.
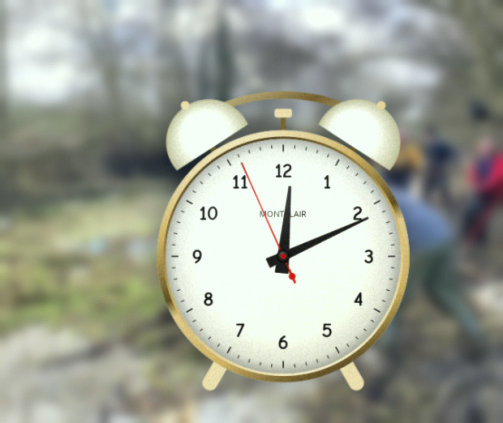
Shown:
12h10m56s
